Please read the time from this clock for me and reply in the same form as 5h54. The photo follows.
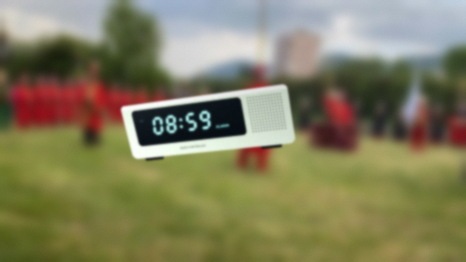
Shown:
8h59
